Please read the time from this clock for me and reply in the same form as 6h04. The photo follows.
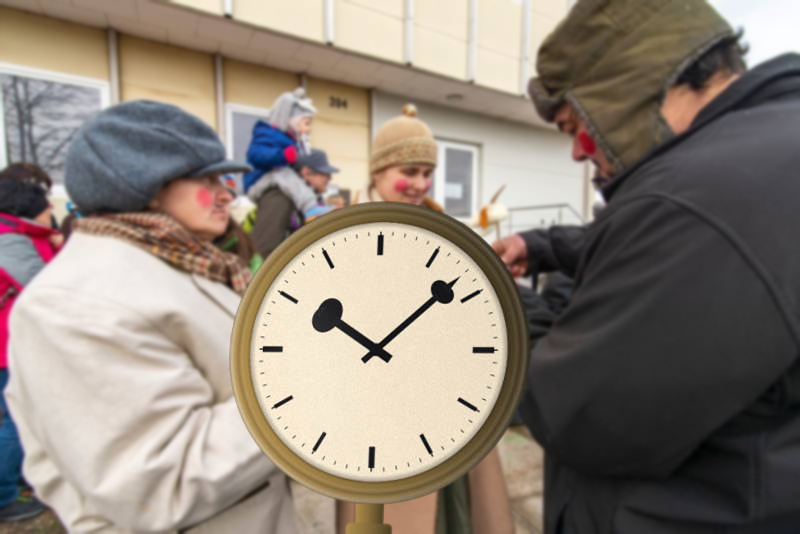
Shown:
10h08
